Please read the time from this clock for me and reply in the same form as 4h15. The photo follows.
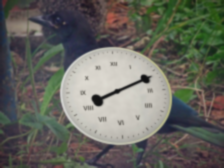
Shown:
8h11
